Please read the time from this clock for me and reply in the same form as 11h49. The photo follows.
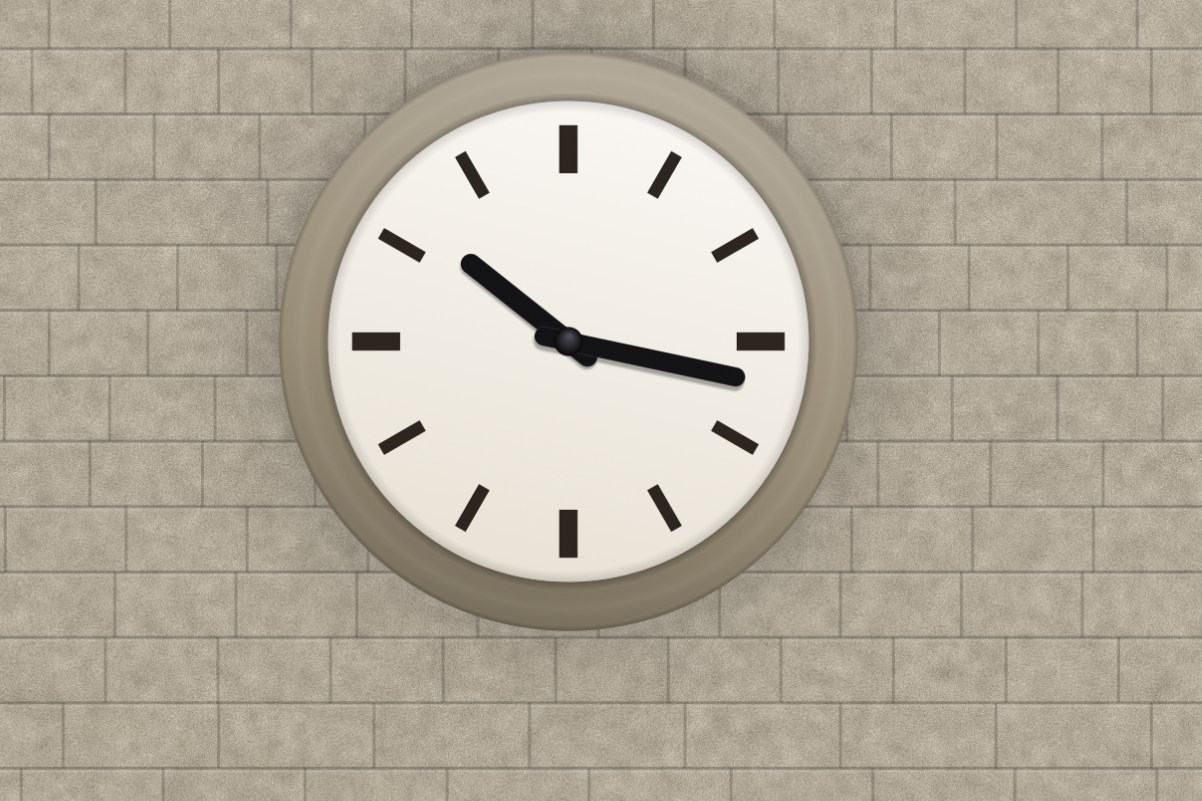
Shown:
10h17
